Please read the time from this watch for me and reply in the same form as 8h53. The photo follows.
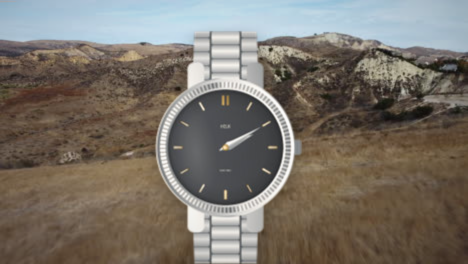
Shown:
2h10
